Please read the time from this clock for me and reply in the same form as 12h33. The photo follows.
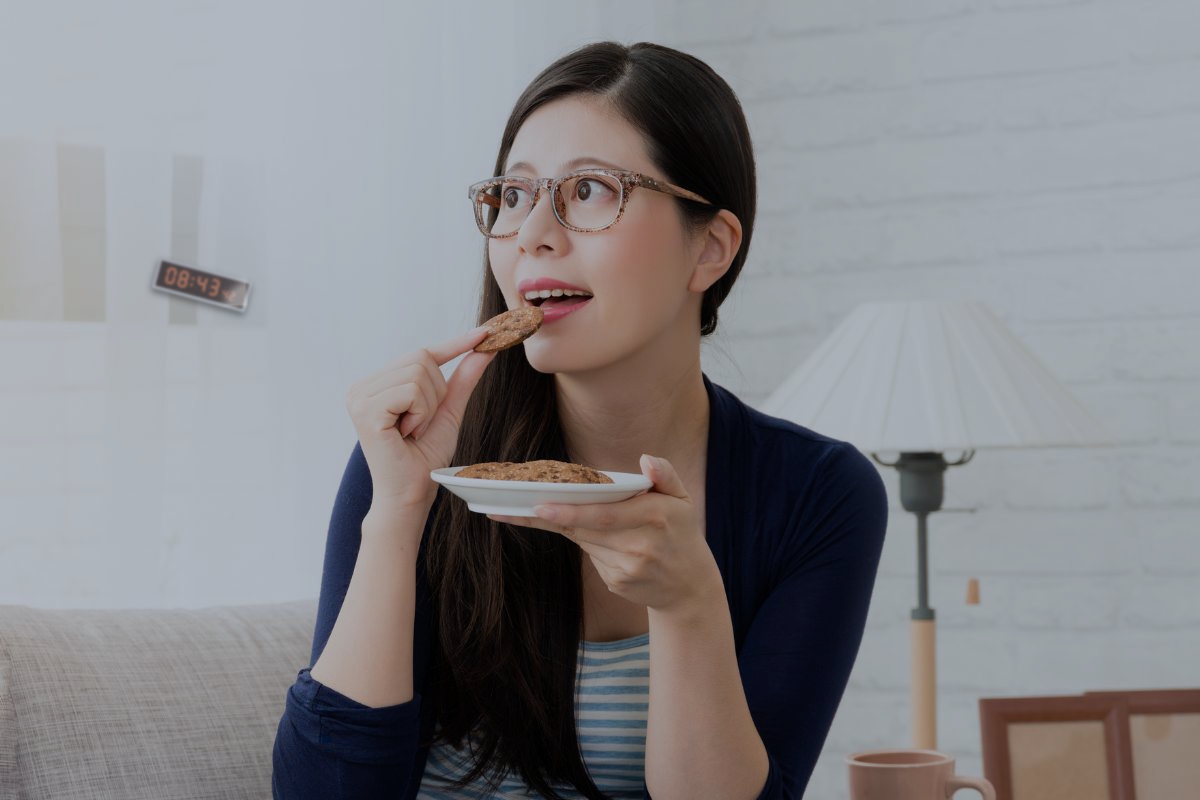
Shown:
8h43
